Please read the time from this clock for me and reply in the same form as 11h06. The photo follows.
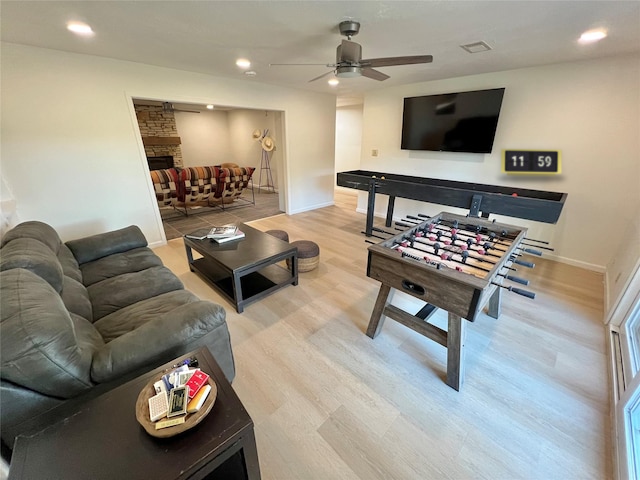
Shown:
11h59
